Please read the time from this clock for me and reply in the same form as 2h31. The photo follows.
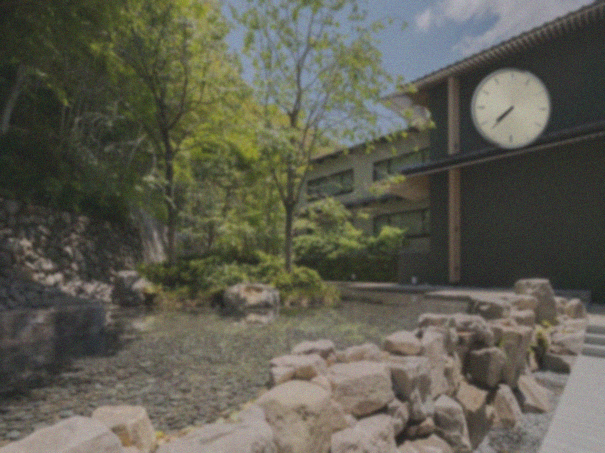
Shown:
7h37
